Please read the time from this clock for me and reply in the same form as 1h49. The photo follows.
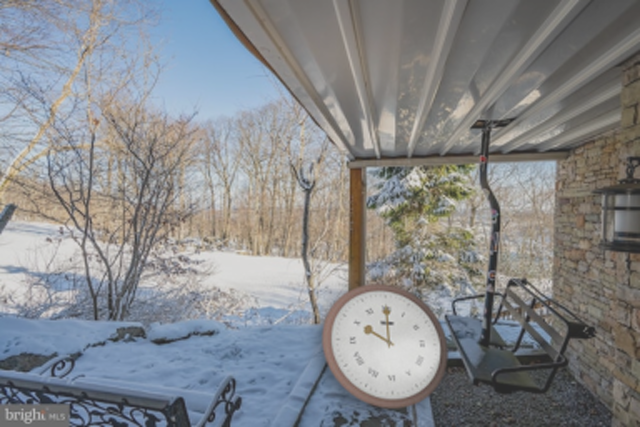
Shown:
10h00
